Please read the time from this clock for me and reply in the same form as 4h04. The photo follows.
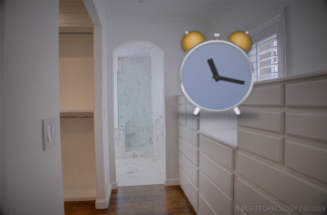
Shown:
11h17
